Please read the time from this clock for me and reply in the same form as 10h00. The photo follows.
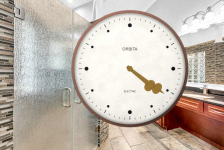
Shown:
4h21
